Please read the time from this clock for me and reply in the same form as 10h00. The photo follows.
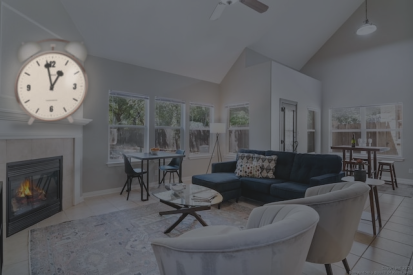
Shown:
12h58
